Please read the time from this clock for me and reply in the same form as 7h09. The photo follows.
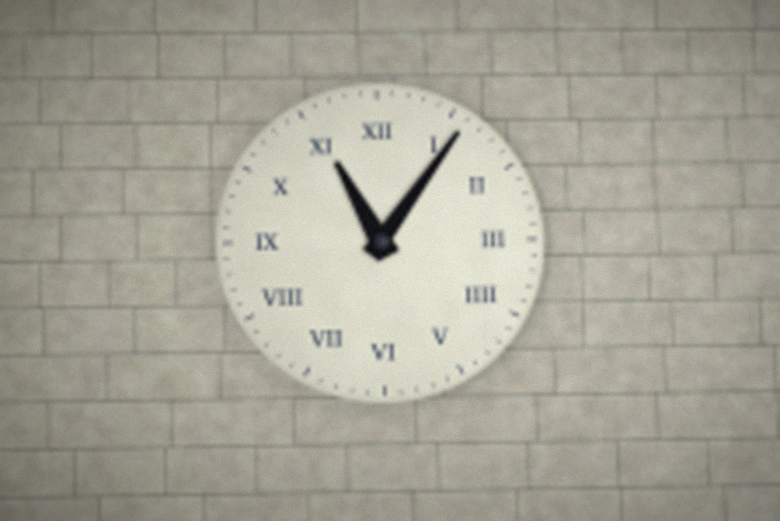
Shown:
11h06
